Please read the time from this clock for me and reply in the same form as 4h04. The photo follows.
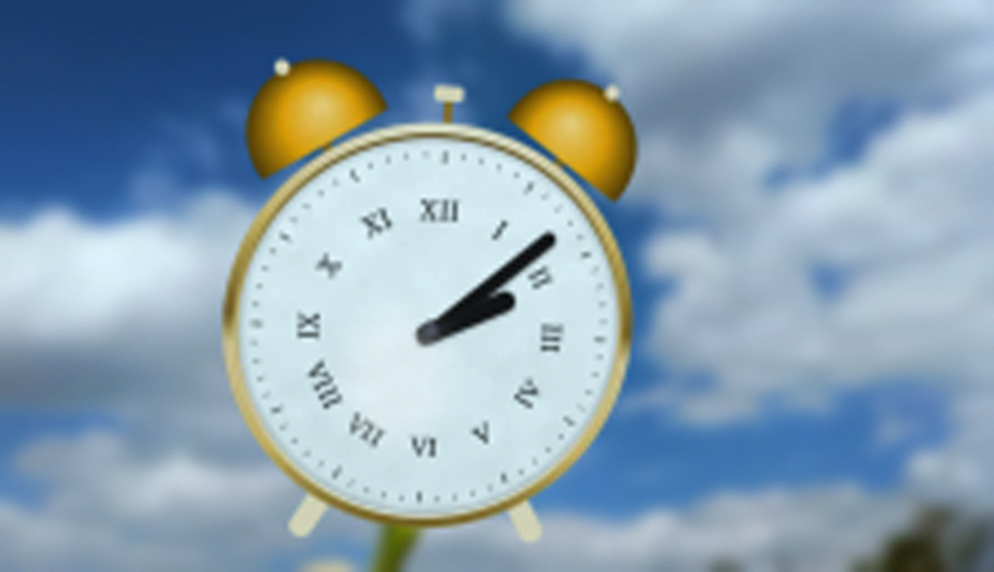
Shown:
2h08
